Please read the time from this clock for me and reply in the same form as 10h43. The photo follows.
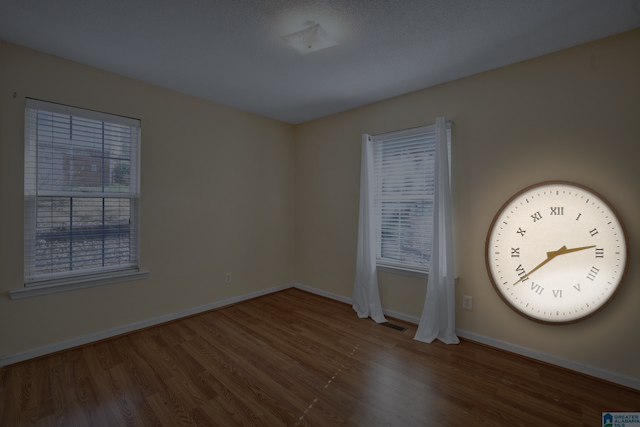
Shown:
2h39
